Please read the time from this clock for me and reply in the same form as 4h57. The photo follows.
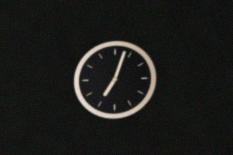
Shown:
7h03
